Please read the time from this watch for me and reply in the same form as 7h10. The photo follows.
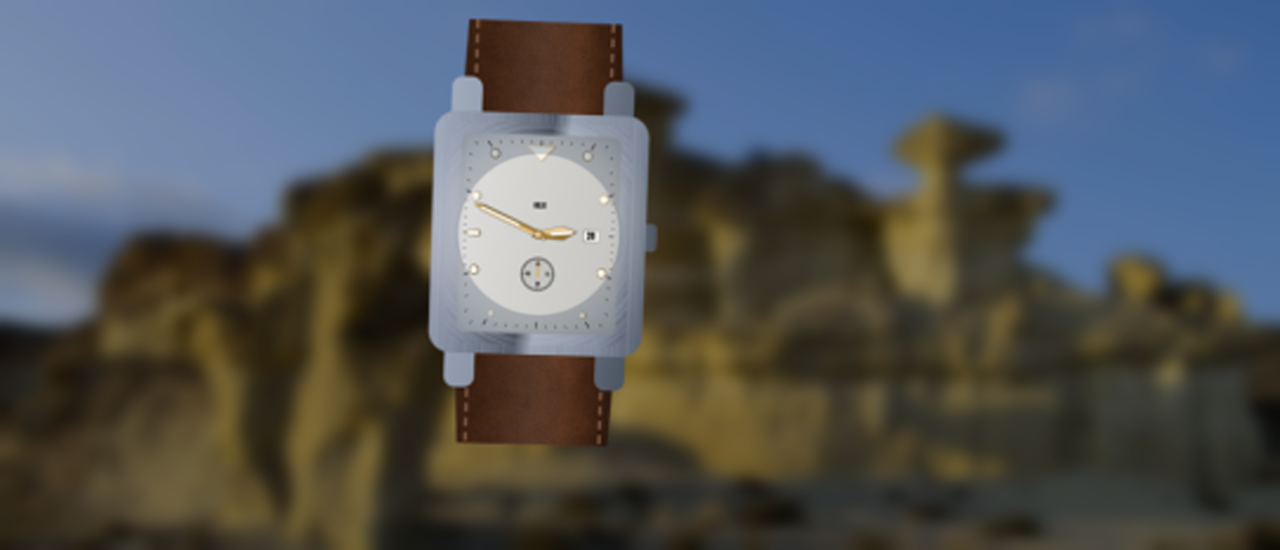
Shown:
2h49
